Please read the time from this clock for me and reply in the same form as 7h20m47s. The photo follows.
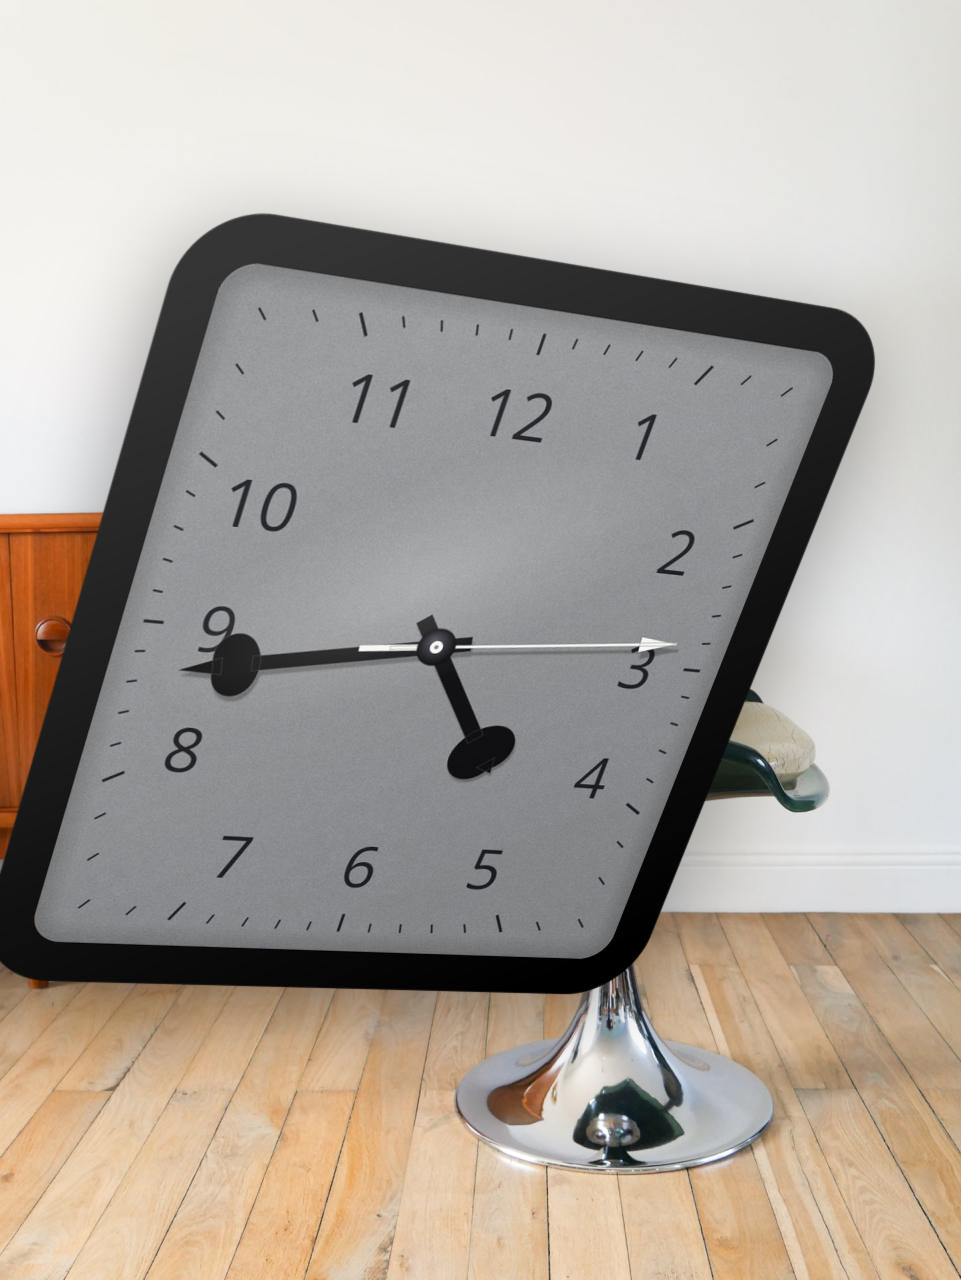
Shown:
4h43m14s
